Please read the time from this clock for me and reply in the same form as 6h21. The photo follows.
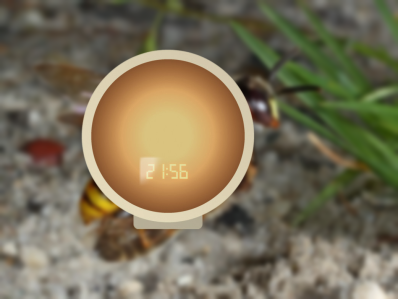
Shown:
21h56
